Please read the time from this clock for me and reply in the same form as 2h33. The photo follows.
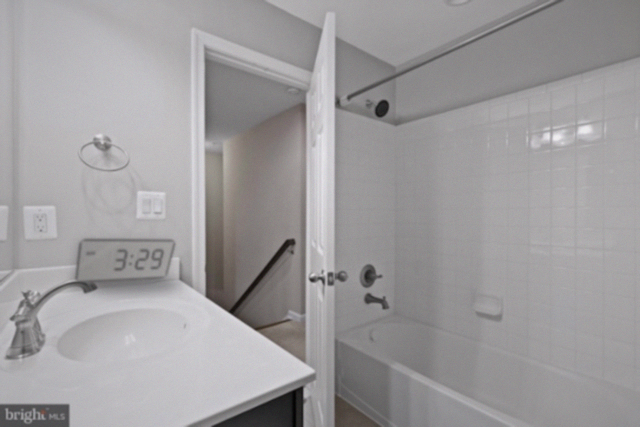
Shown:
3h29
